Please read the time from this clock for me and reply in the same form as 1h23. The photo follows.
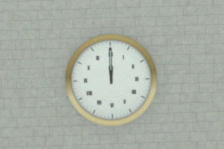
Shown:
12h00
